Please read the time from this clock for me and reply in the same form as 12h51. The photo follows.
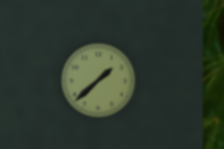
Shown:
1h38
